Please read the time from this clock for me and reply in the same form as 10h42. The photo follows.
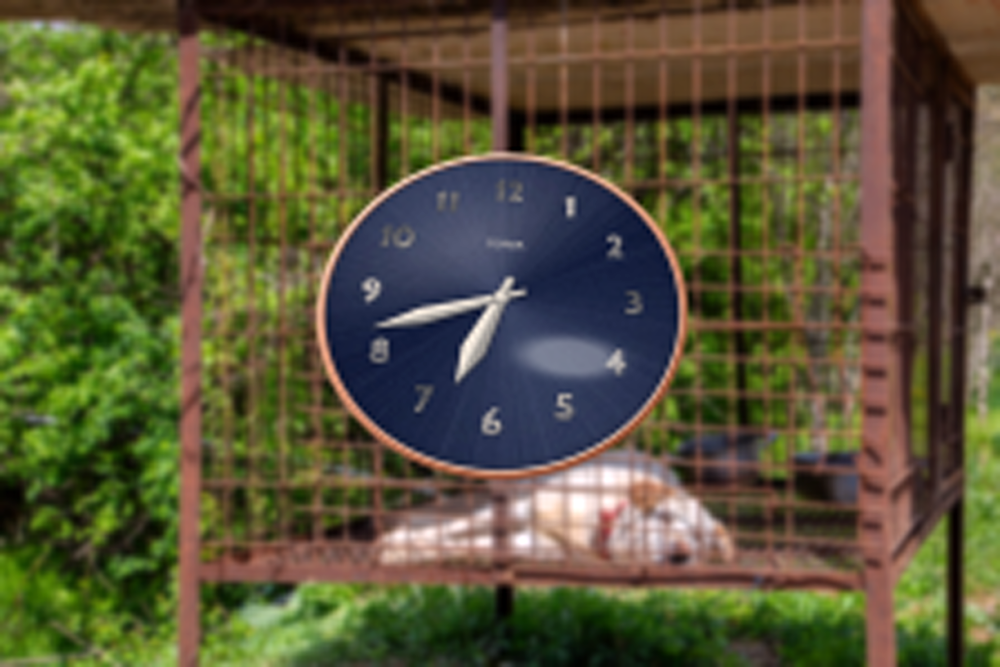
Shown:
6h42
